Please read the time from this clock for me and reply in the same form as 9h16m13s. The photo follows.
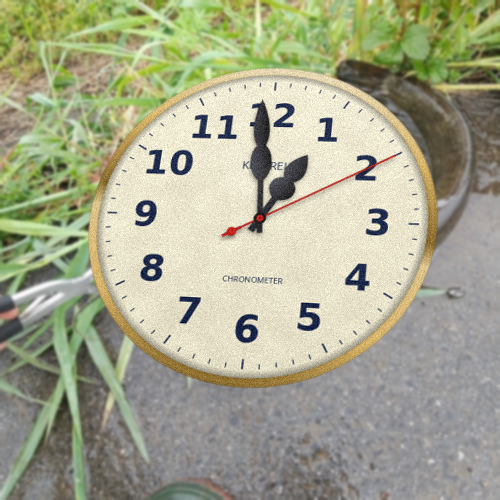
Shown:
12h59m10s
